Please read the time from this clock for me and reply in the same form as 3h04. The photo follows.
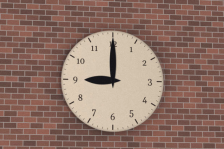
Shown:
9h00
